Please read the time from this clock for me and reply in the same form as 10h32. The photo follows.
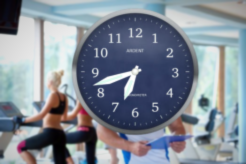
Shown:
6h42
